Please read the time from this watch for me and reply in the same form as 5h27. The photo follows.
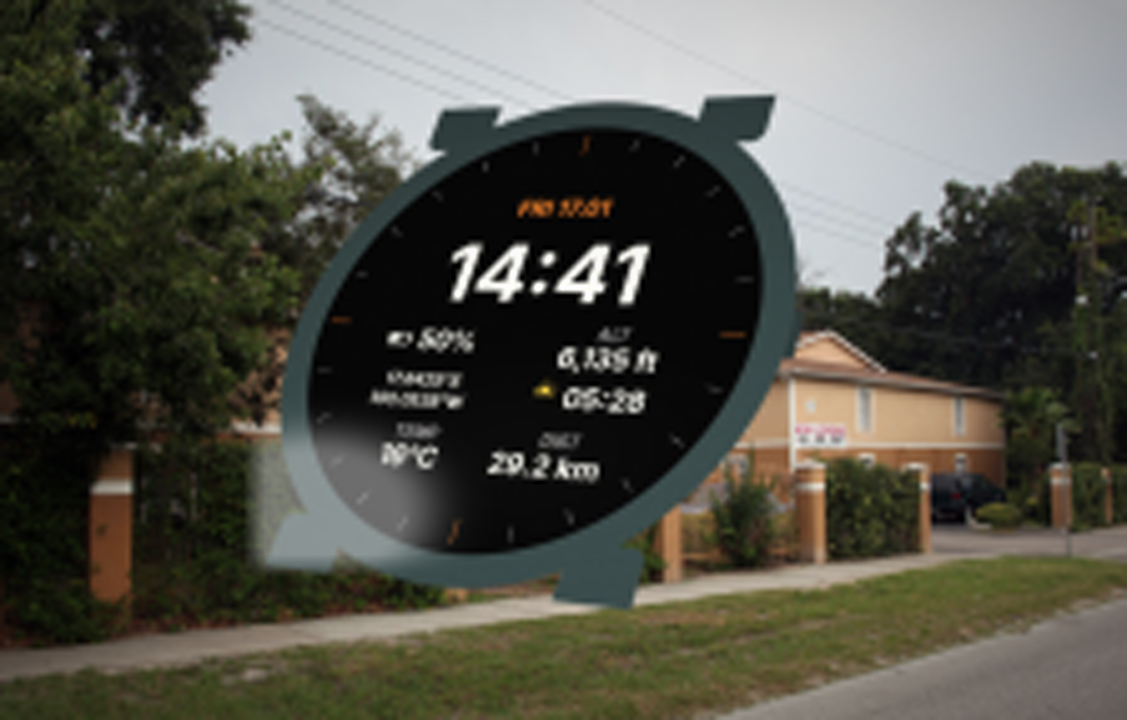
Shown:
14h41
